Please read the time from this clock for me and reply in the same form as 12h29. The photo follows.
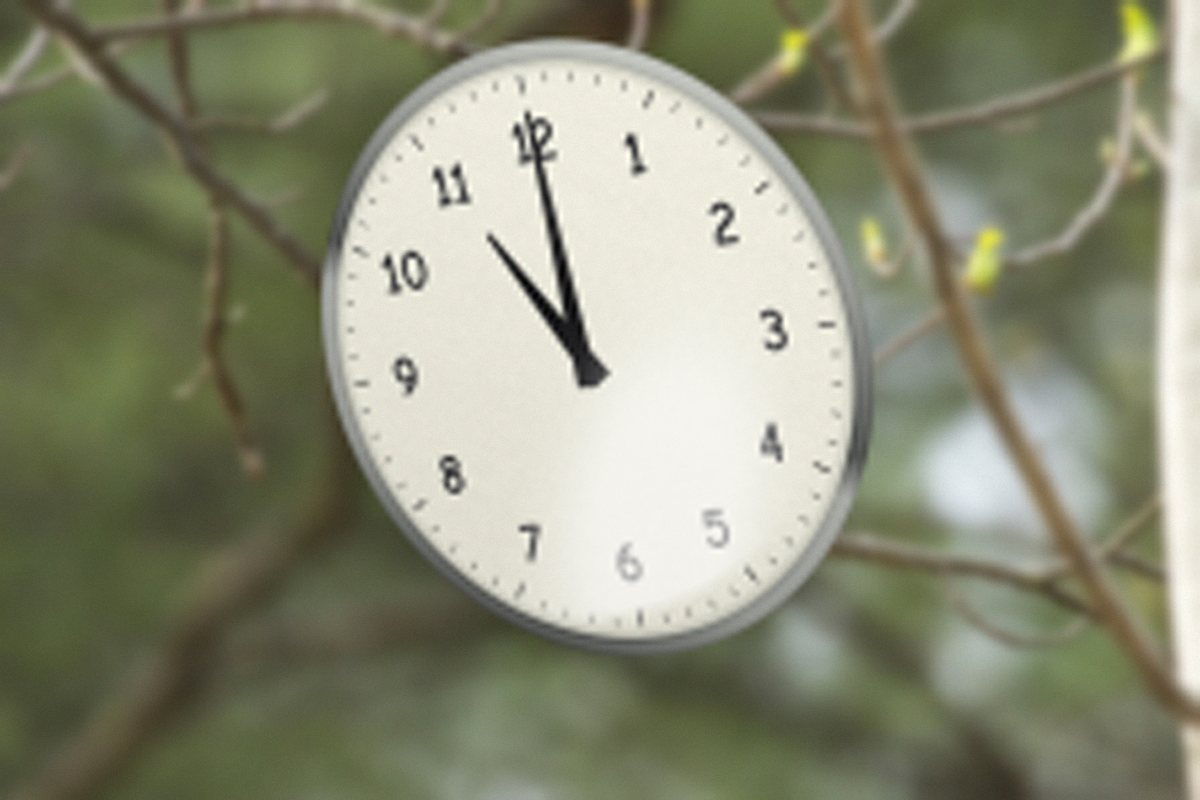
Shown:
11h00
